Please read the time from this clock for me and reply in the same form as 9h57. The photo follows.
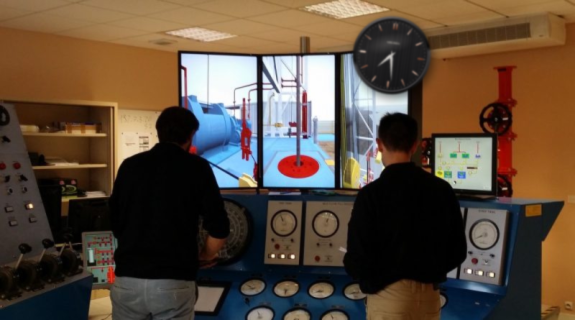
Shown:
7h29
